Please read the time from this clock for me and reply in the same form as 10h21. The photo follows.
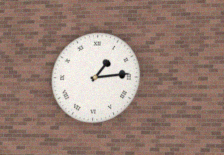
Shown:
1h14
